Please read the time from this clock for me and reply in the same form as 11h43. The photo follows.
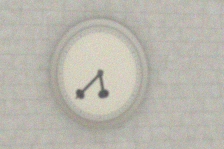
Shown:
5h38
